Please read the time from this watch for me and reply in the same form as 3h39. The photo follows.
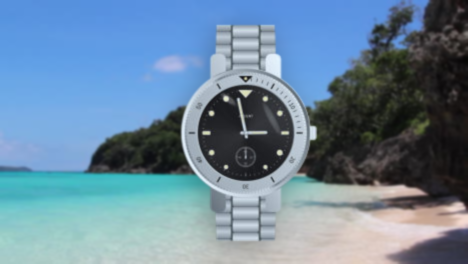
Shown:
2h58
